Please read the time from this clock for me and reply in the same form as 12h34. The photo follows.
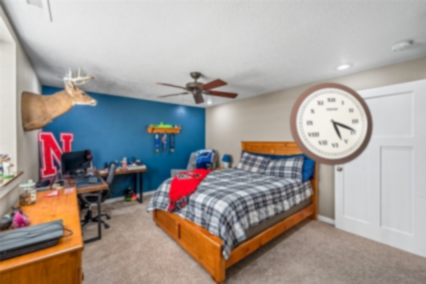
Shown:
5h19
